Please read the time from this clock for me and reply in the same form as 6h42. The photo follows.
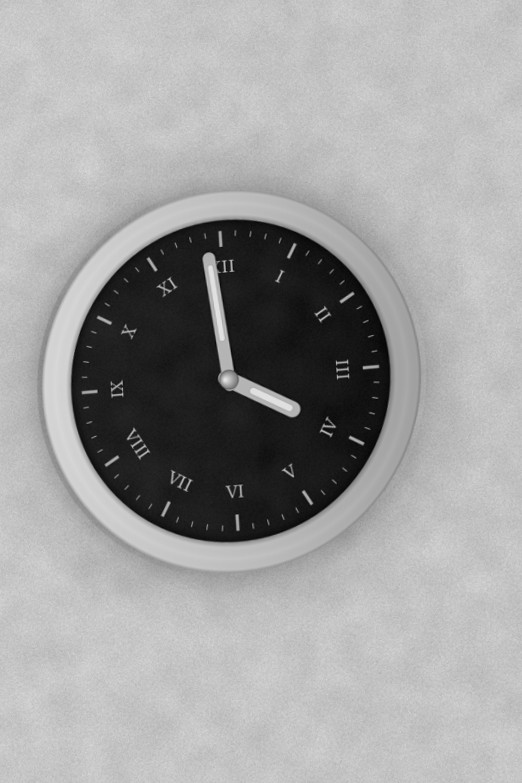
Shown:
3h59
